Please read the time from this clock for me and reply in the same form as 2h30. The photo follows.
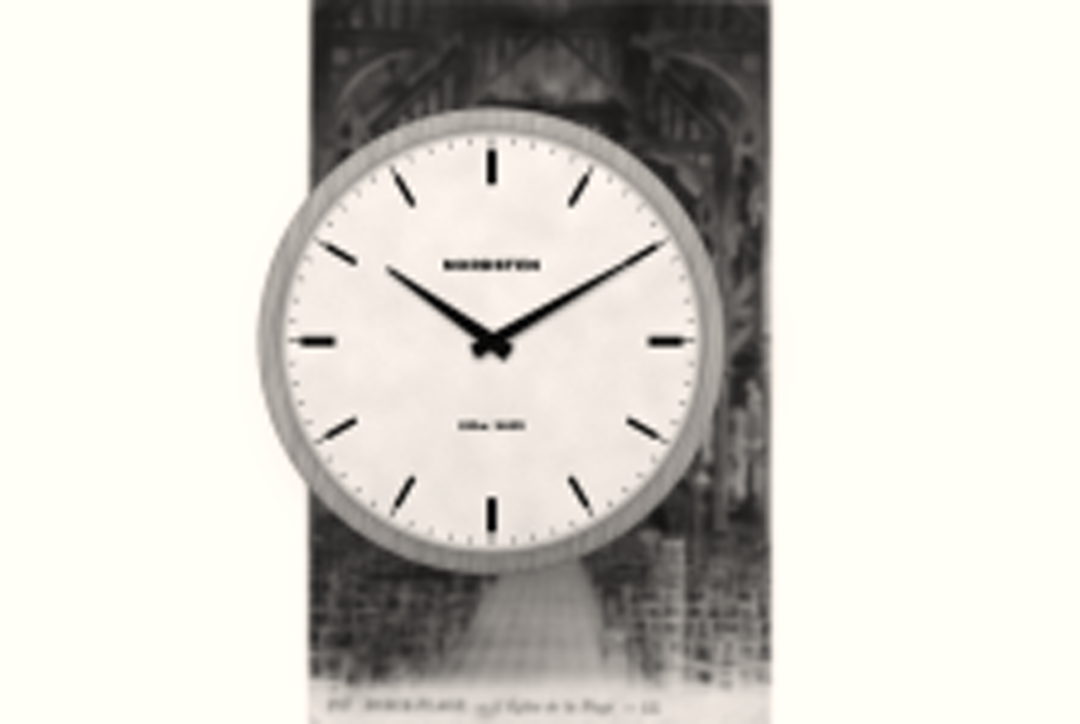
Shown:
10h10
